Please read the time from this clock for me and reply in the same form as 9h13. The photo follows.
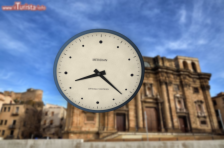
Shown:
8h22
